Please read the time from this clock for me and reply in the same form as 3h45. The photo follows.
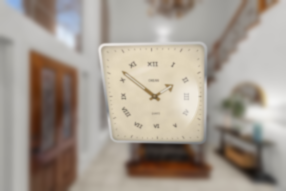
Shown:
1h52
